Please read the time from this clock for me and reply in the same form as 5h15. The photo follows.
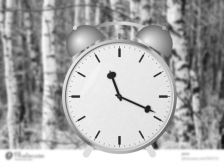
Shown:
11h19
